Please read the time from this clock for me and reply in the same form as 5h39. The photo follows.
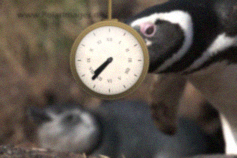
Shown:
7h37
